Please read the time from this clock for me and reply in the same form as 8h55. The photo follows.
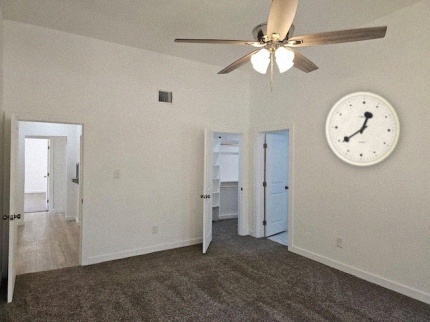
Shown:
12h39
